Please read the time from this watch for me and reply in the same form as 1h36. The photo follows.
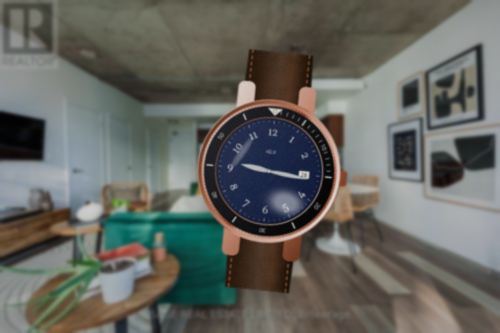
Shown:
9h16
